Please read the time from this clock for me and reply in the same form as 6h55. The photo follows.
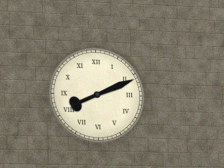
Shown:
8h11
